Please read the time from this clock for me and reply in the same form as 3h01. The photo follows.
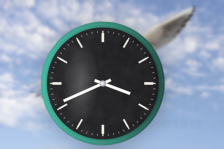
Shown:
3h41
